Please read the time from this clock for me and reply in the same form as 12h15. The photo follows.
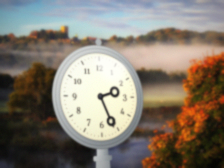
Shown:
2h26
